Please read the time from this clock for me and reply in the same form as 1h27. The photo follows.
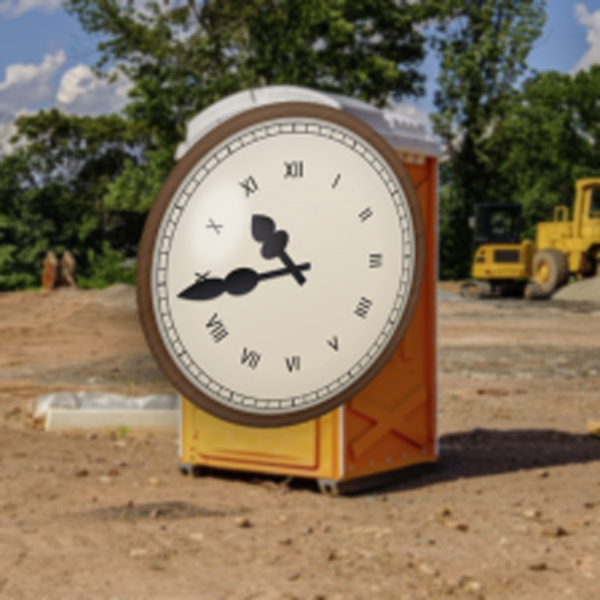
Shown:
10h44
